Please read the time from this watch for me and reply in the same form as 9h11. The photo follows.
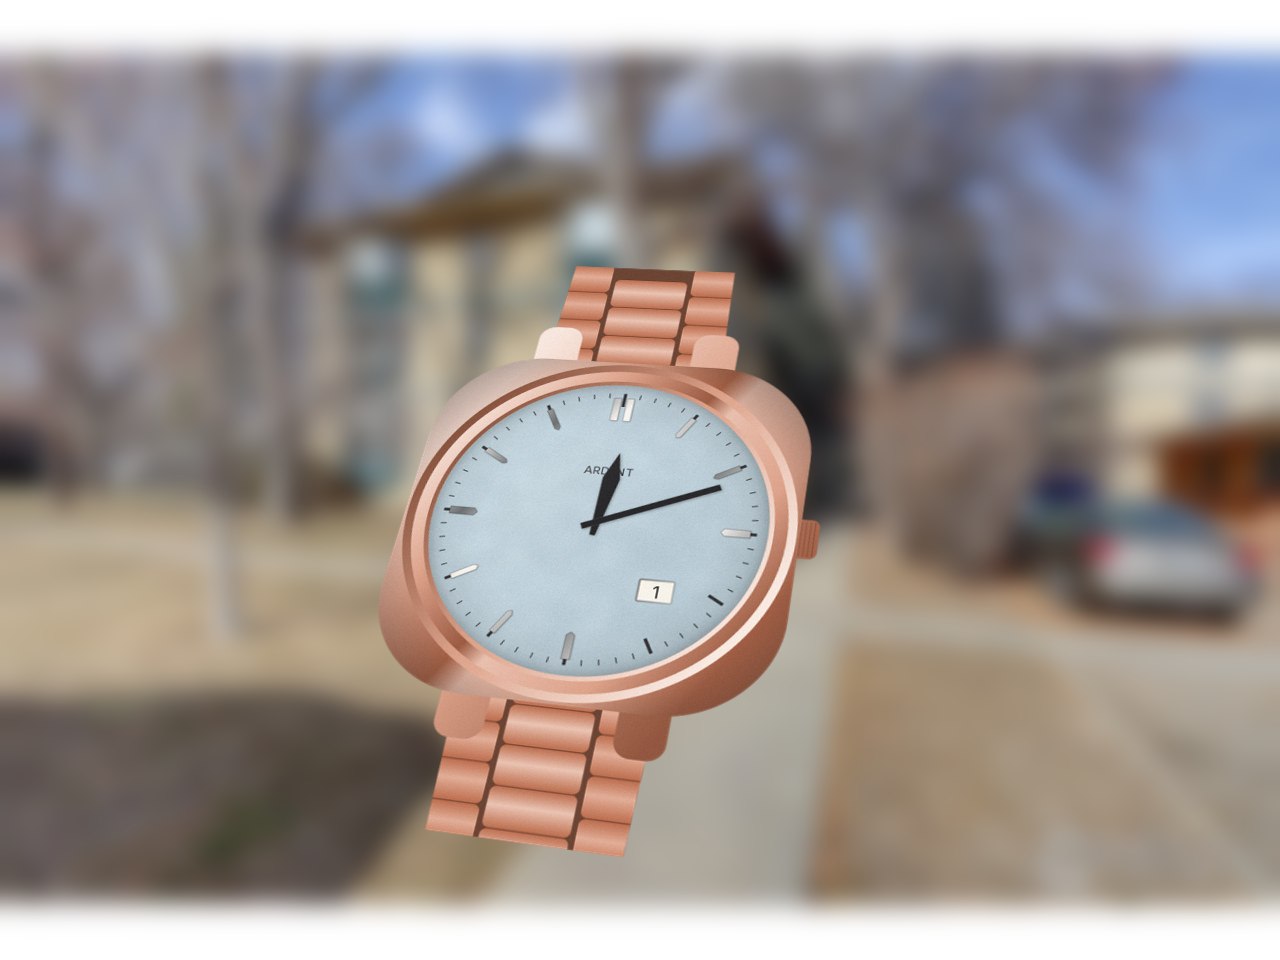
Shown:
12h11
